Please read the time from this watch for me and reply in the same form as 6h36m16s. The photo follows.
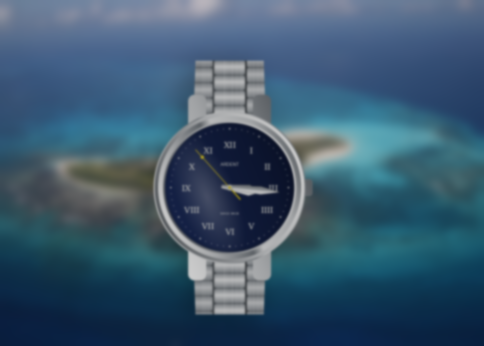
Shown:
3h15m53s
